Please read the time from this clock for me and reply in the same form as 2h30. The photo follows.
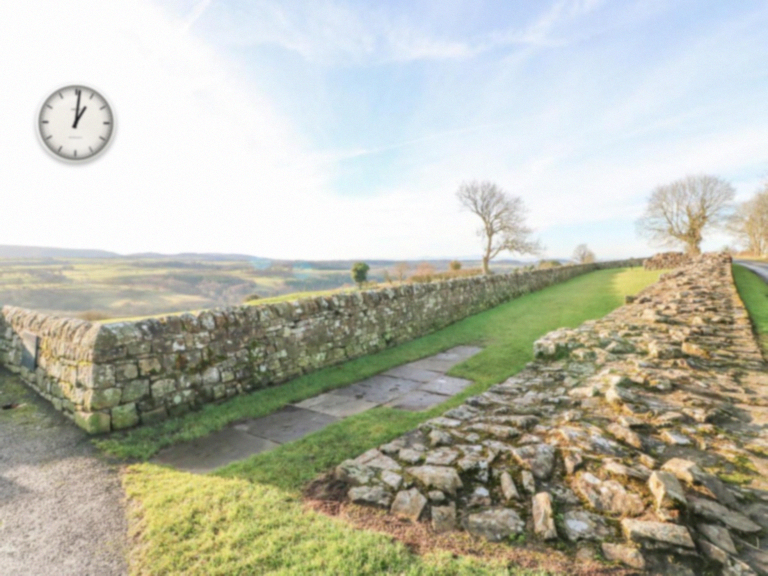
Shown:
1h01
